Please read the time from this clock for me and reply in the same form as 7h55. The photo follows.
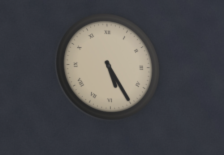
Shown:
5h25
